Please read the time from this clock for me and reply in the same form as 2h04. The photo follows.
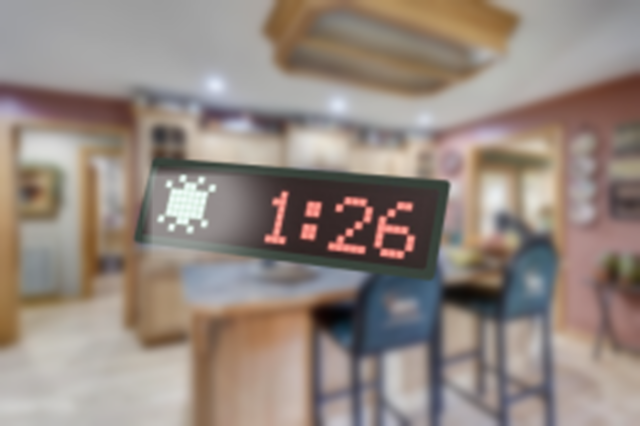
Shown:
1h26
